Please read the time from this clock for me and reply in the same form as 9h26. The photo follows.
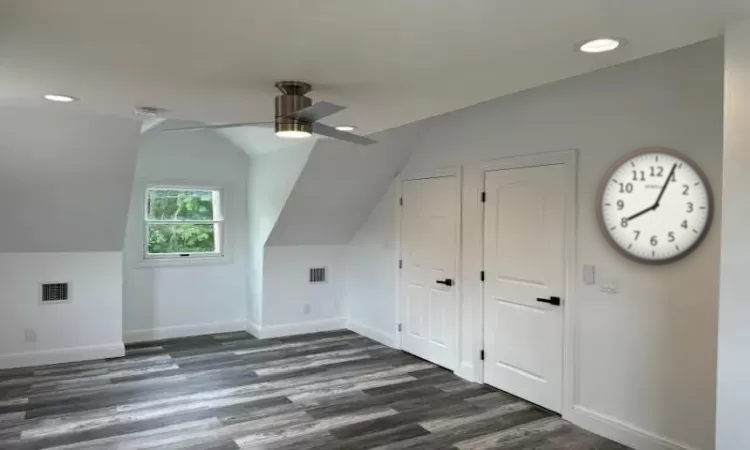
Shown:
8h04
